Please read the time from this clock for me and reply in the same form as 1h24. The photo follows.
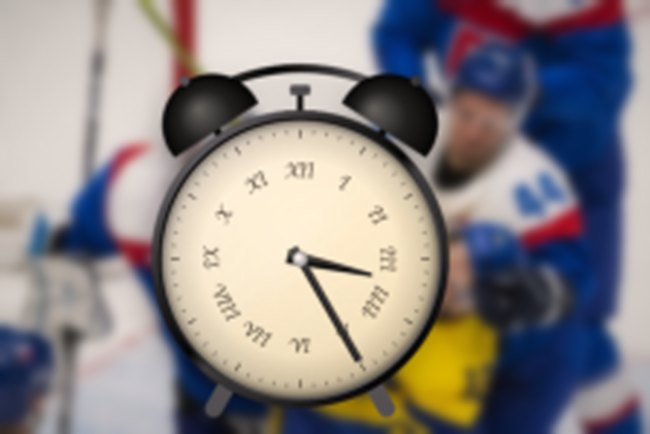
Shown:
3h25
